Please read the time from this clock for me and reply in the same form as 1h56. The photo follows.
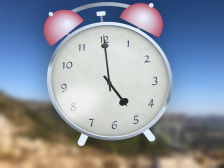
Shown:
5h00
